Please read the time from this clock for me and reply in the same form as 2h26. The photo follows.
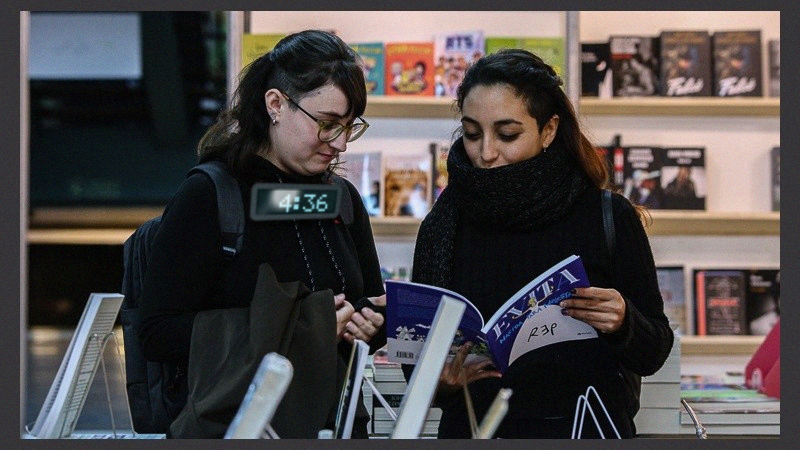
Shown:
4h36
